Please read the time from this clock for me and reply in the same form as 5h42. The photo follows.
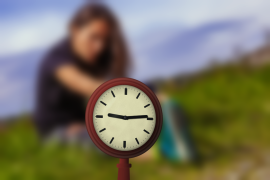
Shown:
9h14
